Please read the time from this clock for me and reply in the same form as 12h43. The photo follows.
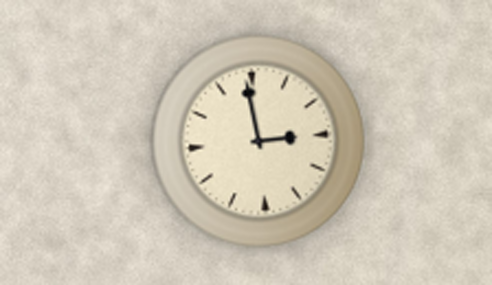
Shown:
2h59
